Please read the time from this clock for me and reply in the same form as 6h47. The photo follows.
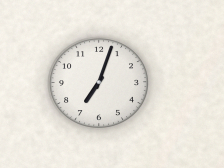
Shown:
7h03
